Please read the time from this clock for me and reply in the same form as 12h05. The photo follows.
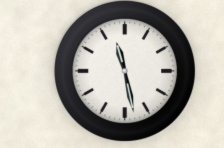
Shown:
11h28
